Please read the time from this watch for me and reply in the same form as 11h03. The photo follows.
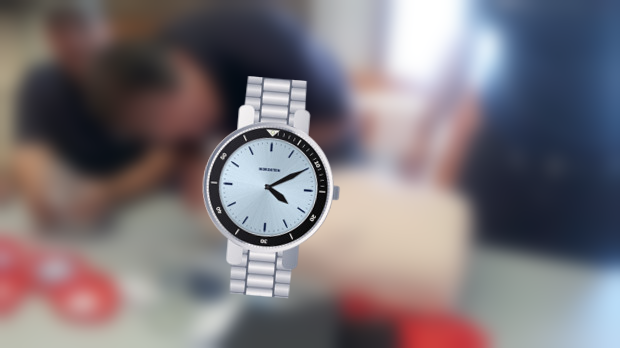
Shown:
4h10
